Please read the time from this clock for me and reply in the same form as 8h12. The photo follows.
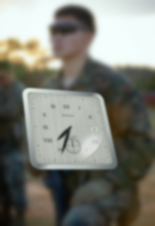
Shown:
7h34
